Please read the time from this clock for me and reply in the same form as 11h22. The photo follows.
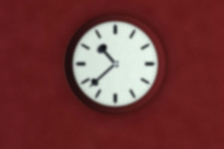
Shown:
10h38
